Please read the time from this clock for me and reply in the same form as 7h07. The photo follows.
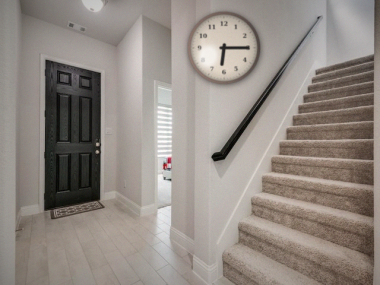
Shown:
6h15
